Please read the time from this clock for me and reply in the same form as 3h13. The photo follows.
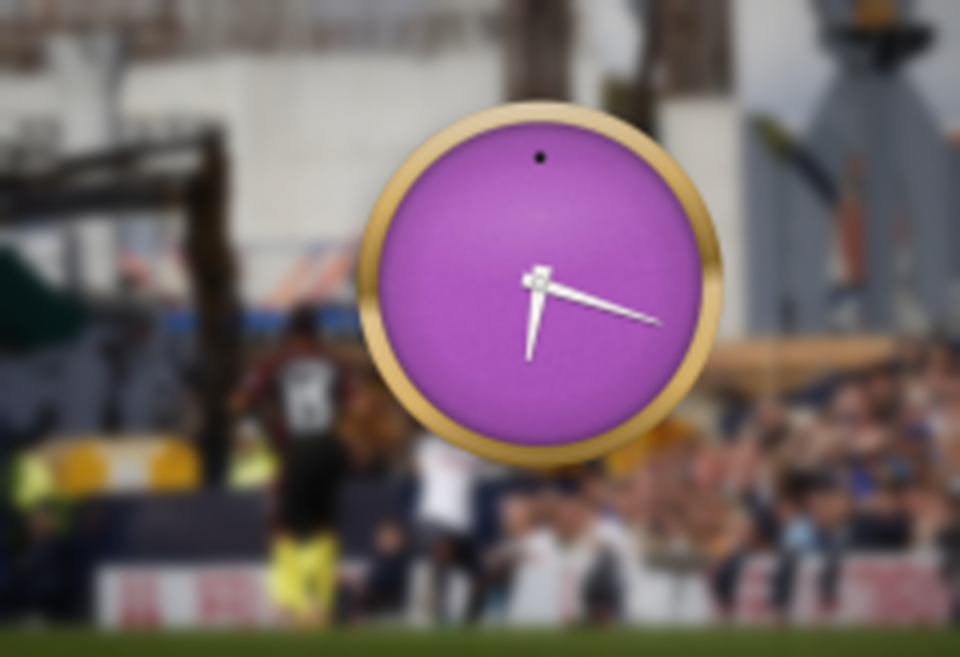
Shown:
6h18
